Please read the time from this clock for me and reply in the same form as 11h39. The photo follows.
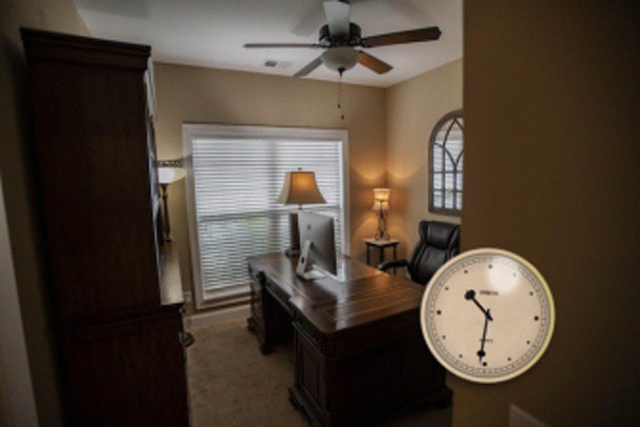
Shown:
10h31
